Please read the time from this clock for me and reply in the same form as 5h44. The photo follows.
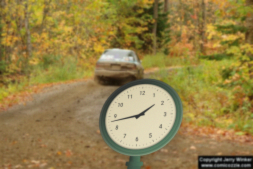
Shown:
1h43
